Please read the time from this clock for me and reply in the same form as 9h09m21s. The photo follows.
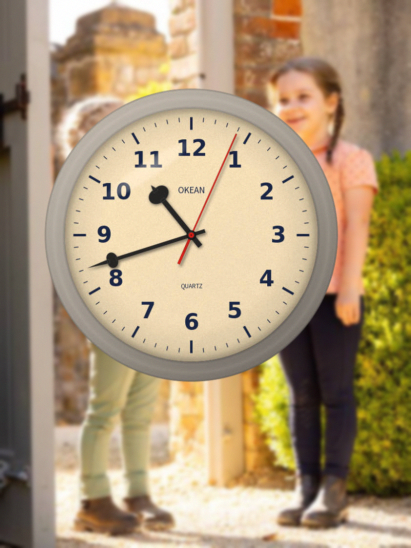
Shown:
10h42m04s
